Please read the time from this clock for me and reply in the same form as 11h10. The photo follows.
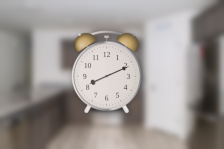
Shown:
8h11
